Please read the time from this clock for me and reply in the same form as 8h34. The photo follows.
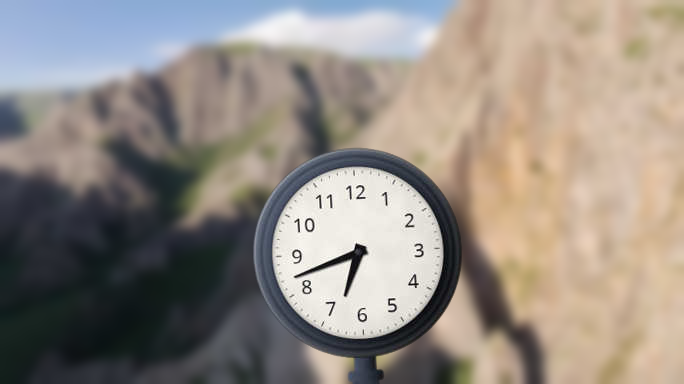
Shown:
6h42
